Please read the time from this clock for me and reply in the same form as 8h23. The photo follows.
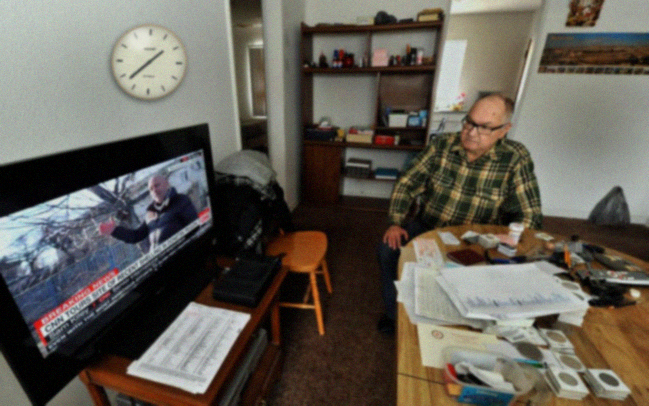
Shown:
1h38
